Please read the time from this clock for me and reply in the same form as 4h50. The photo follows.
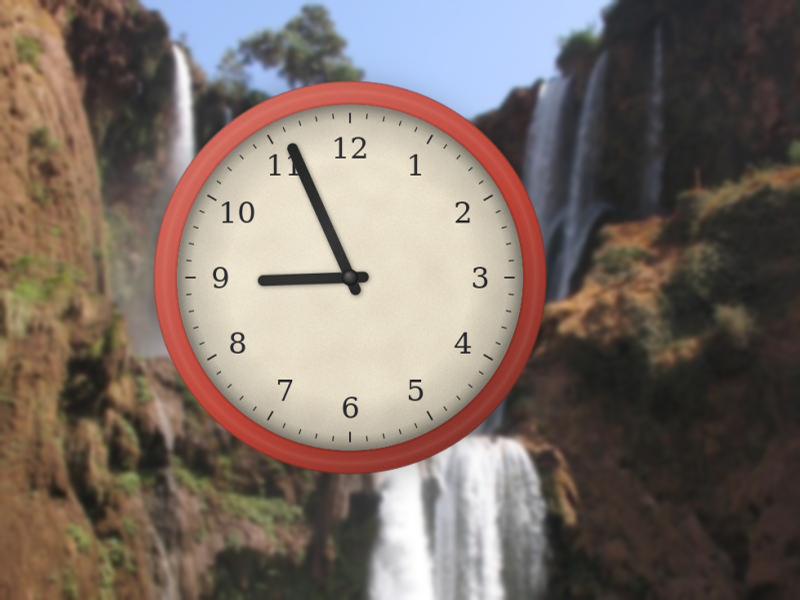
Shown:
8h56
